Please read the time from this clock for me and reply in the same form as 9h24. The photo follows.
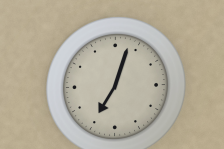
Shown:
7h03
